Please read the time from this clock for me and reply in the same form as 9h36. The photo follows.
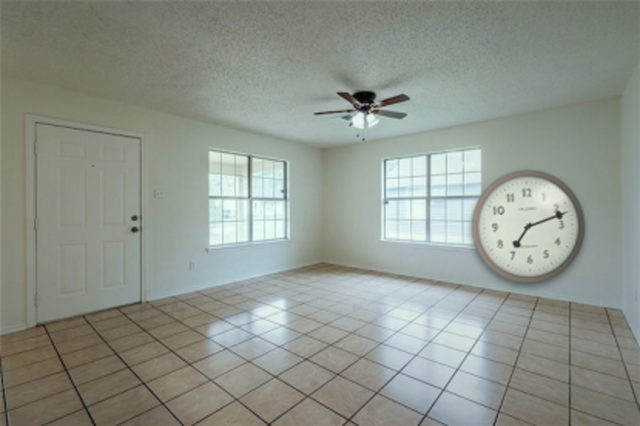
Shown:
7h12
